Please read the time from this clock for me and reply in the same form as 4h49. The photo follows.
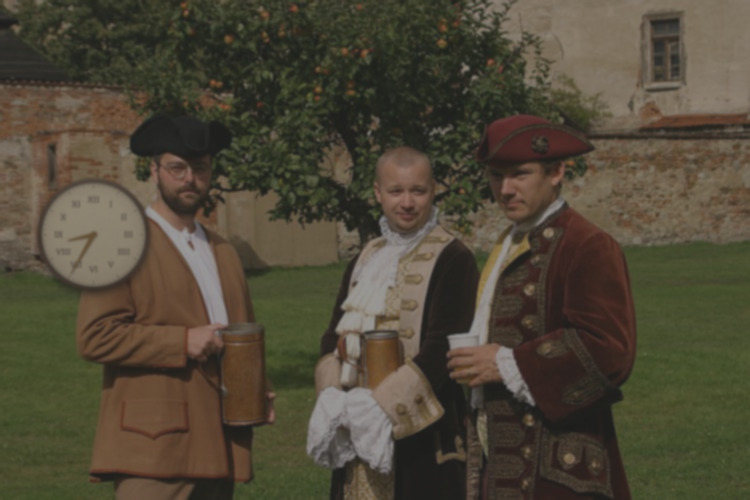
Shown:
8h35
